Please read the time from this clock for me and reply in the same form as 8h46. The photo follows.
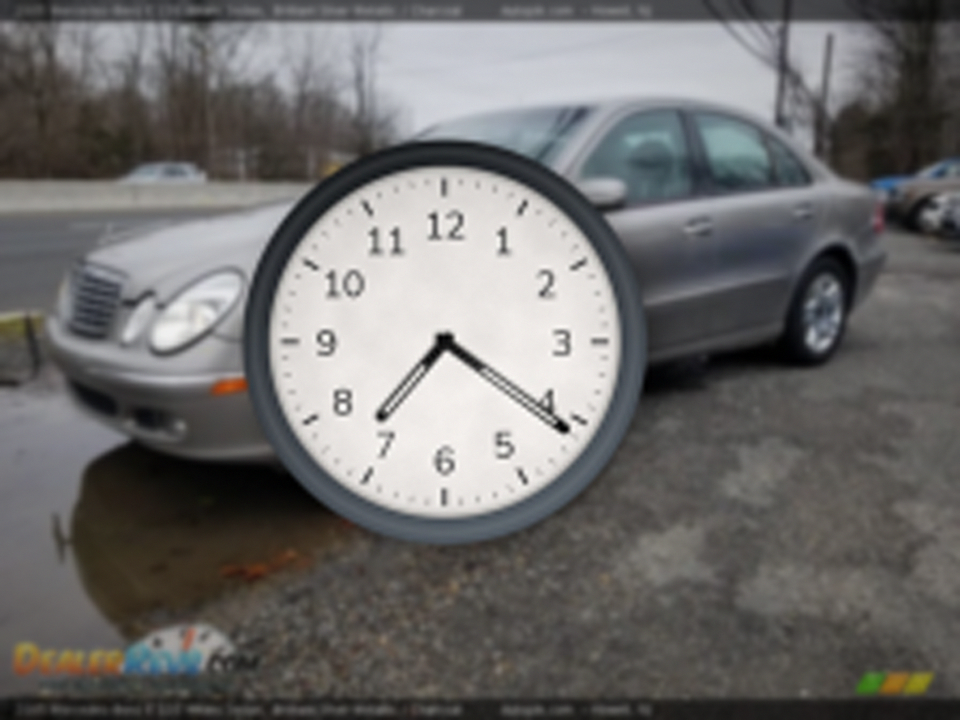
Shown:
7h21
